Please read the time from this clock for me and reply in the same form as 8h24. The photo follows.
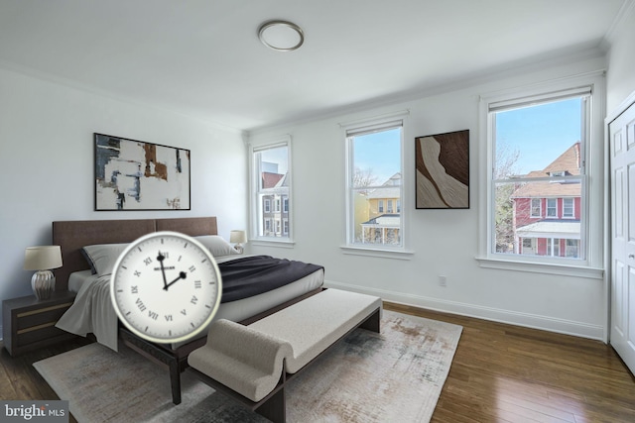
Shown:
1h59
